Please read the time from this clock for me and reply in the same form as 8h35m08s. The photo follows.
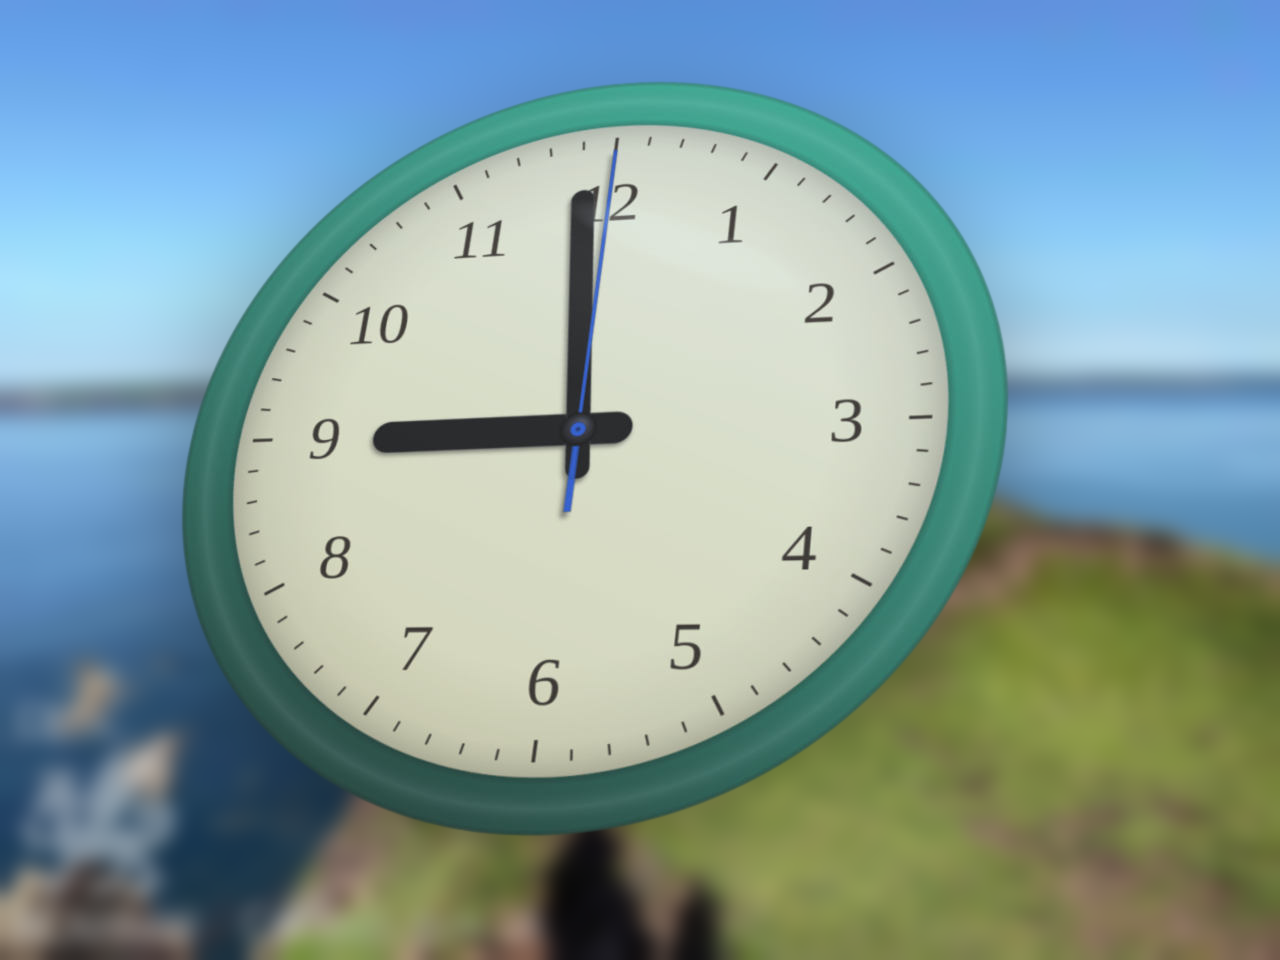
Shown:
8h59m00s
